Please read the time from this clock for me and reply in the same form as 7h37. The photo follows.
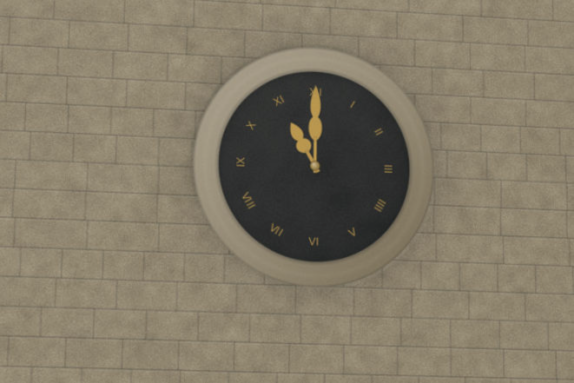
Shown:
11h00
